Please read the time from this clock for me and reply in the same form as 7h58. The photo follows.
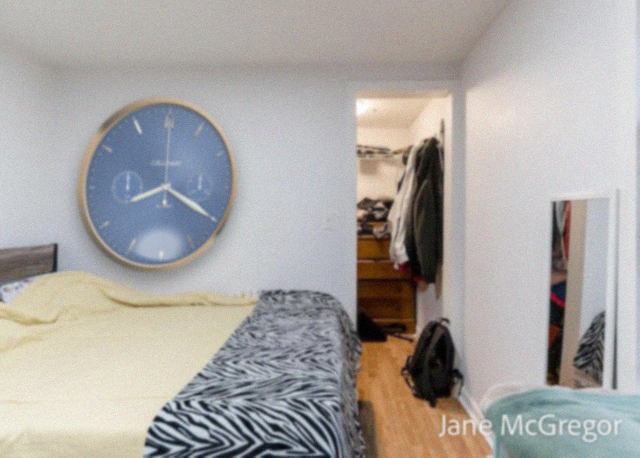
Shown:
8h20
